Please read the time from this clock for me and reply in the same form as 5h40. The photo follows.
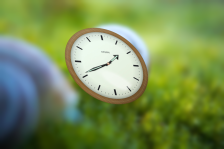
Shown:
1h41
